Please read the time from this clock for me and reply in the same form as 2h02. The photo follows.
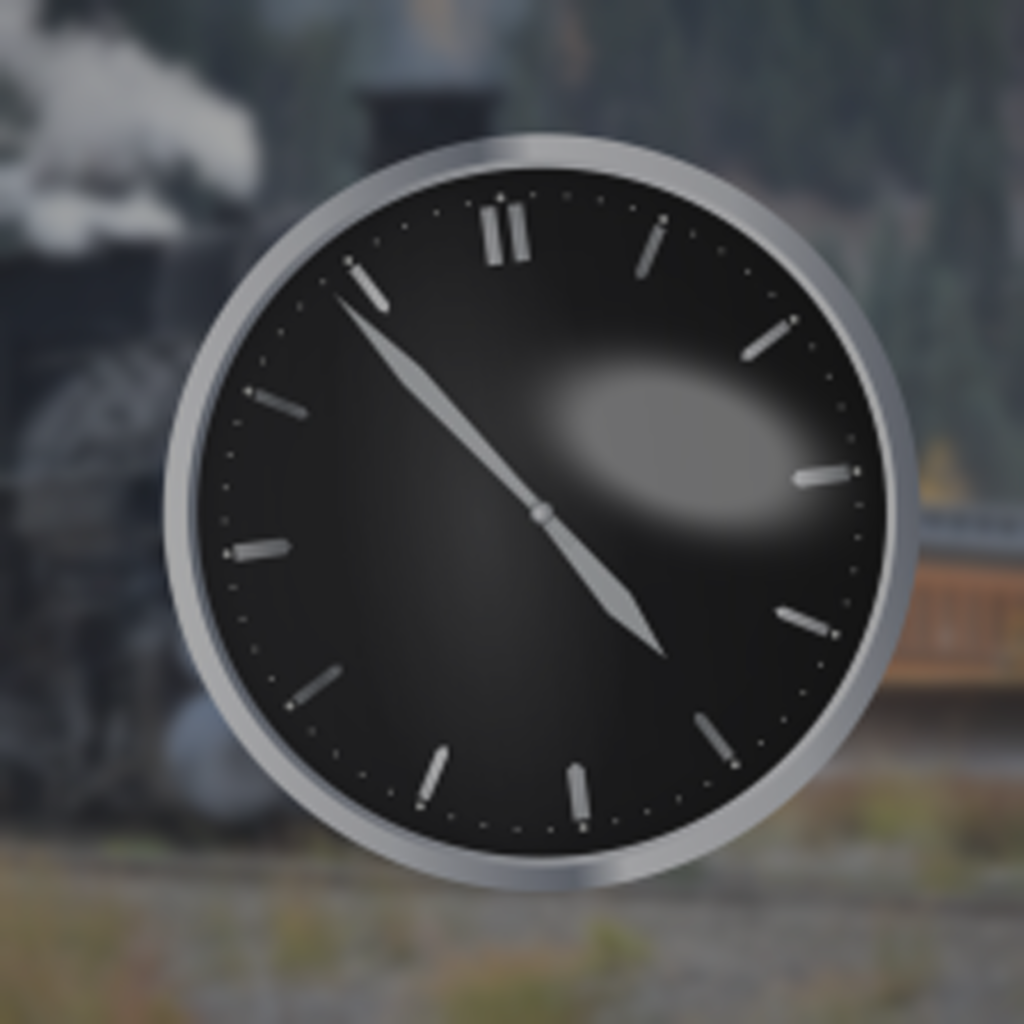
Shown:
4h54
